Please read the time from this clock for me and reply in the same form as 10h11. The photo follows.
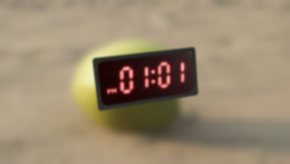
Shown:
1h01
